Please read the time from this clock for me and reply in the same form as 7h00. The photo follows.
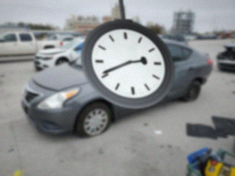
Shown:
2h41
